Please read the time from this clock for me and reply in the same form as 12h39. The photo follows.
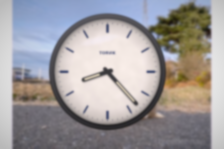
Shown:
8h23
